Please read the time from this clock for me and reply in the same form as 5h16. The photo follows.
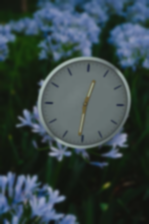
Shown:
12h31
